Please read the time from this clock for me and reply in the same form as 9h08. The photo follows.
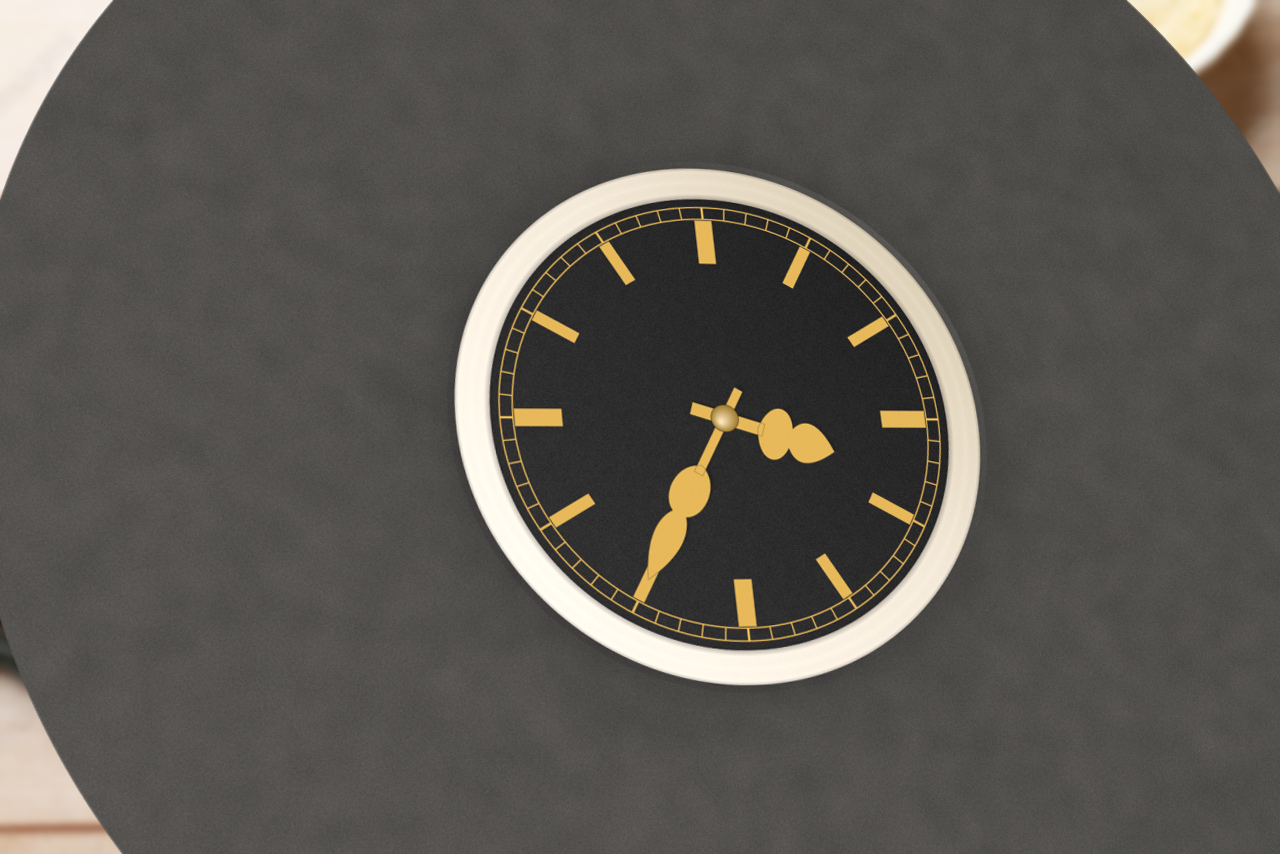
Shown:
3h35
